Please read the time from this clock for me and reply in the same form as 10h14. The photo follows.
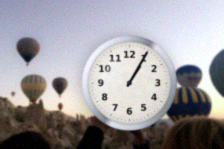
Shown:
1h05
